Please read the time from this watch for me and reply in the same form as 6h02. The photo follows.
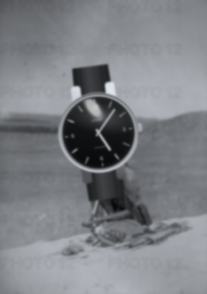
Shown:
5h07
